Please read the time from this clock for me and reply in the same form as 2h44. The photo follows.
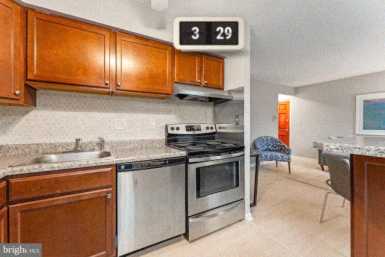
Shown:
3h29
